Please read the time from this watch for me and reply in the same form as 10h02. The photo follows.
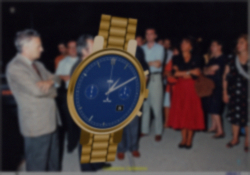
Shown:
1h10
